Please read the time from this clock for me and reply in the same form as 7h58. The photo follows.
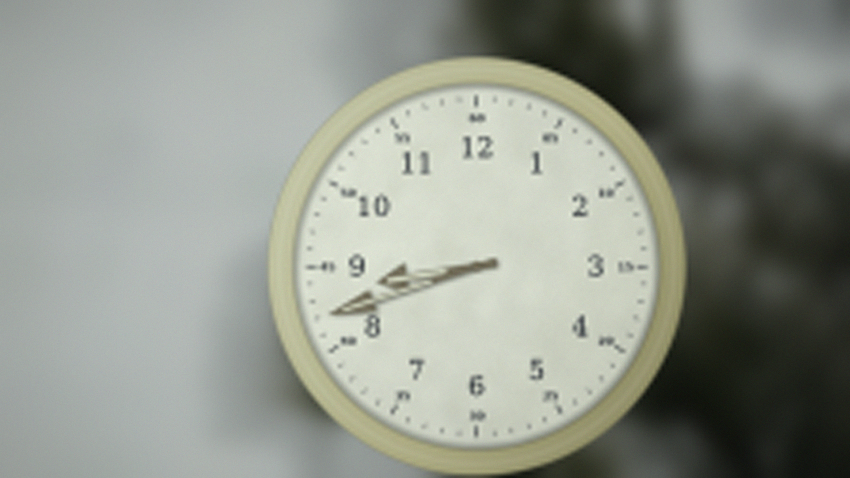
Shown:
8h42
